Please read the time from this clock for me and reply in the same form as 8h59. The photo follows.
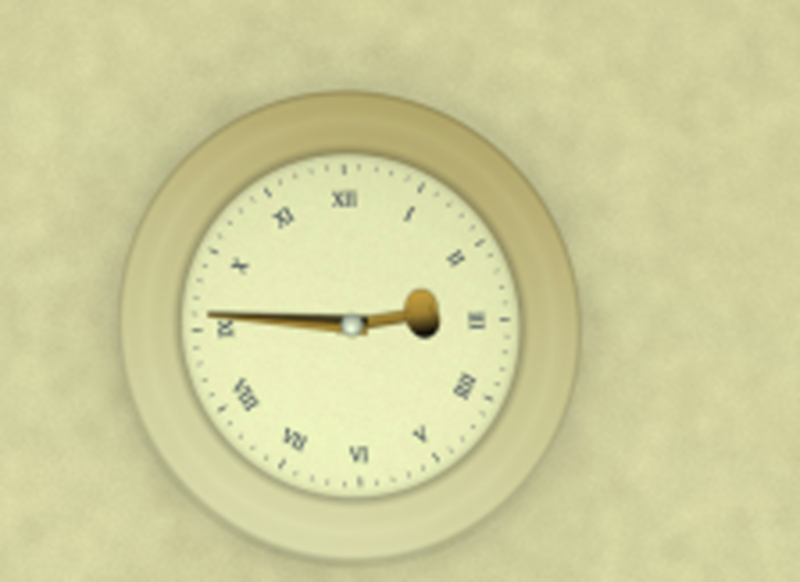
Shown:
2h46
